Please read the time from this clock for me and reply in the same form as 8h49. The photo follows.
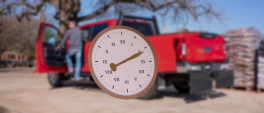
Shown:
8h11
